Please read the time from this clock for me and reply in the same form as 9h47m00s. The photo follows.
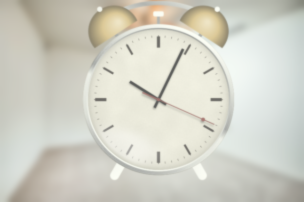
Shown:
10h04m19s
